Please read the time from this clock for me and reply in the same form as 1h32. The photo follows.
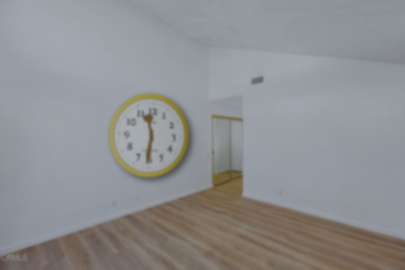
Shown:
11h31
